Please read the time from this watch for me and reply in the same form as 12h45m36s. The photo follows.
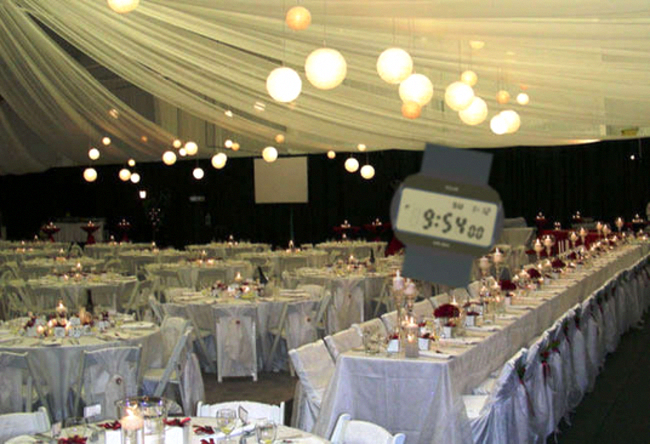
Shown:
9h54m00s
